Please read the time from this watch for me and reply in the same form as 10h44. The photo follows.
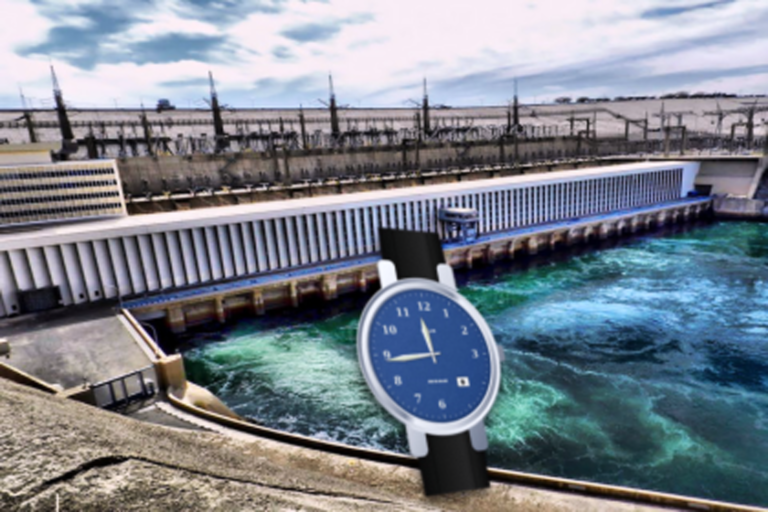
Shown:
11h44
